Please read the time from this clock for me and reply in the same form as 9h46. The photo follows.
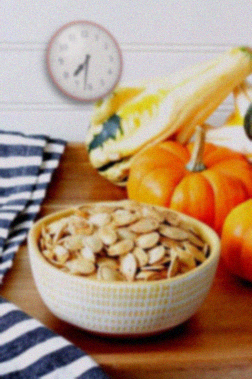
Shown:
7h32
